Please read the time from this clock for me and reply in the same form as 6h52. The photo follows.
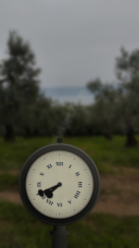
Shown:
7h41
